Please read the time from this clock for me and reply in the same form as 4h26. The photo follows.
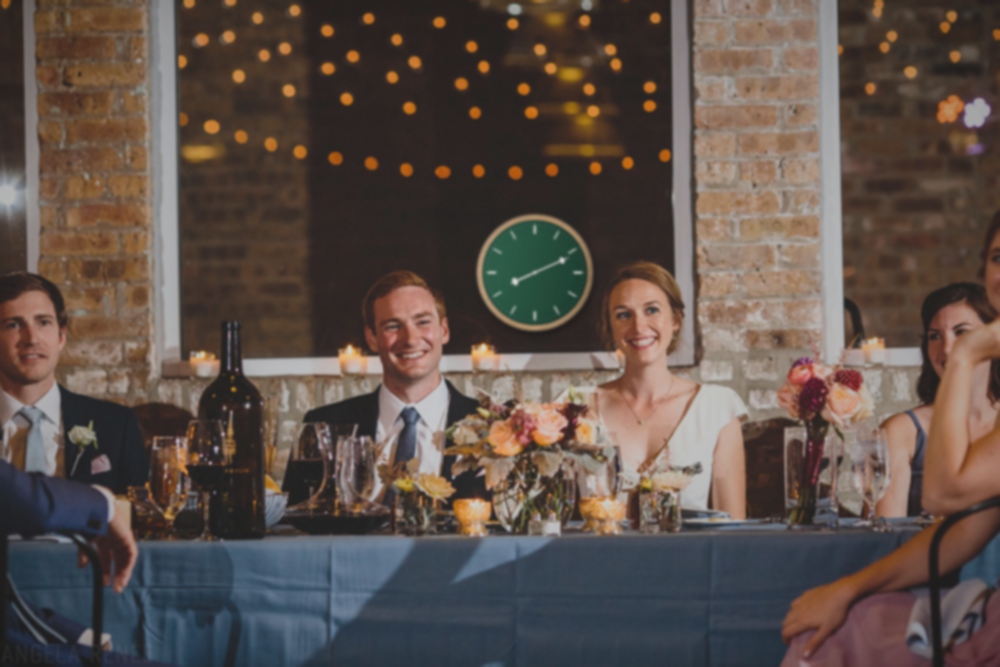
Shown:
8h11
